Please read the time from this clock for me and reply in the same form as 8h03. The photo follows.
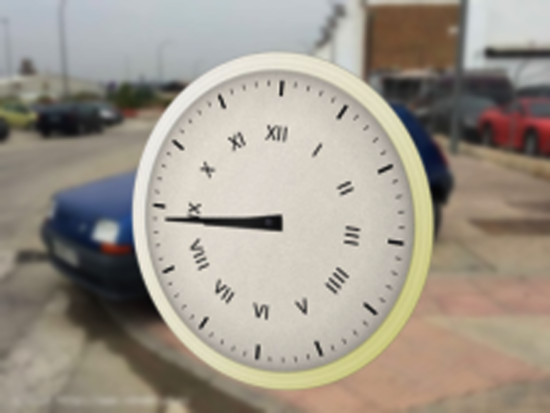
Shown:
8h44
